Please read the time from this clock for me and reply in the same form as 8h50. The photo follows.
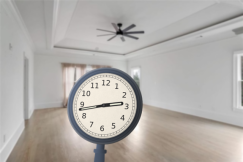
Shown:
2h43
